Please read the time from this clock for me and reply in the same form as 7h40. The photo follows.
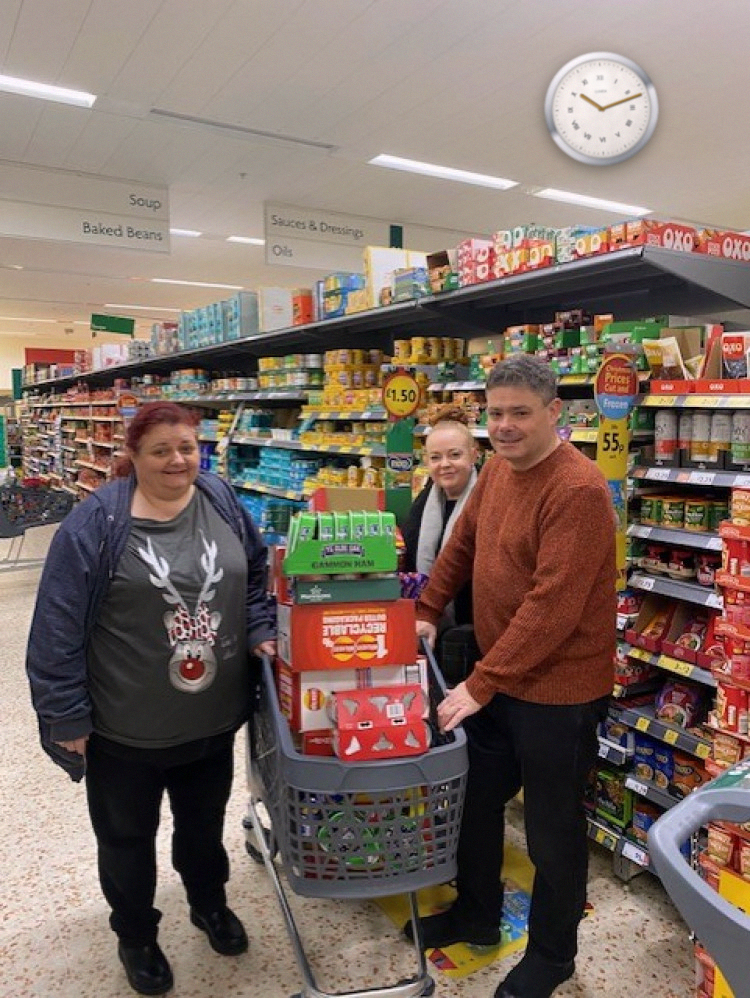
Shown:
10h12
